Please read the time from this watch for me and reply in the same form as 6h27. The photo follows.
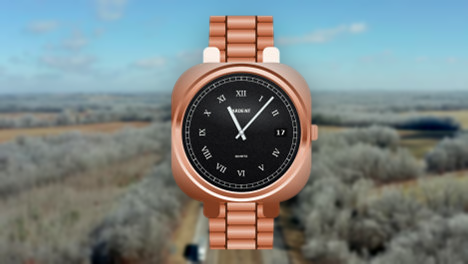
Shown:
11h07
